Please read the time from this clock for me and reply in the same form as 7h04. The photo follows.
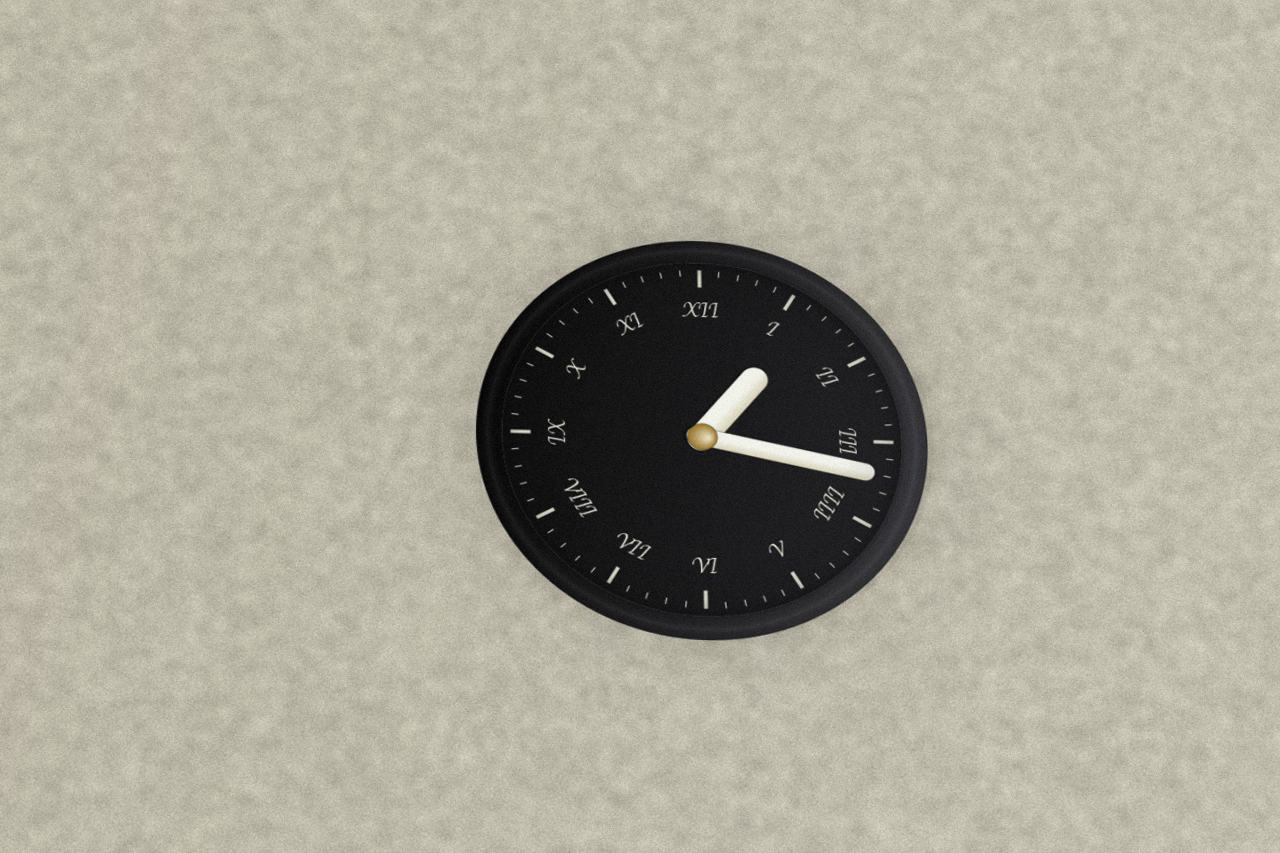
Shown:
1h17
